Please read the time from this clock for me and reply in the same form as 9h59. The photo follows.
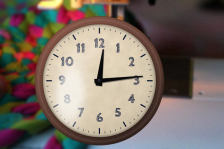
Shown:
12h14
